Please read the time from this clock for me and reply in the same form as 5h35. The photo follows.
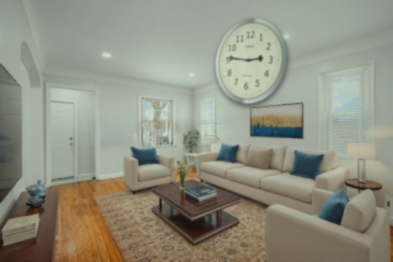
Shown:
2h46
